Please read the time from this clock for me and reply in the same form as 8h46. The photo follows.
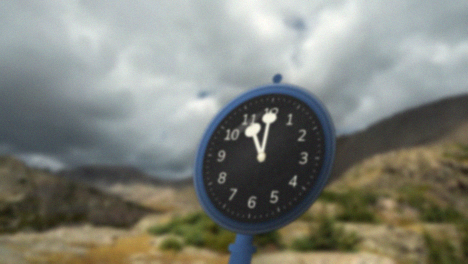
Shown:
11h00
